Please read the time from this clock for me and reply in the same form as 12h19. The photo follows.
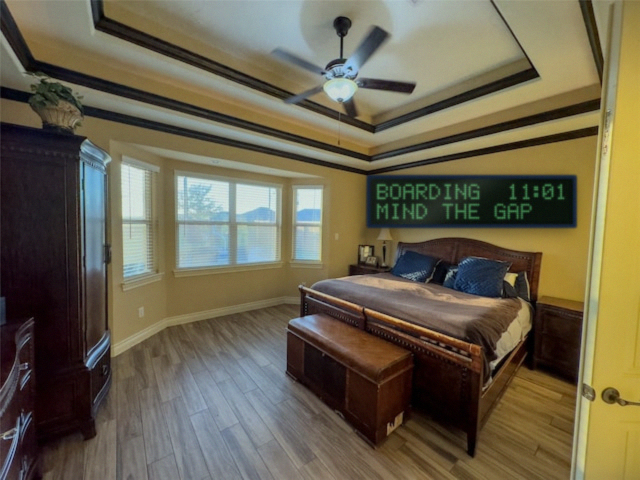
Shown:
11h01
